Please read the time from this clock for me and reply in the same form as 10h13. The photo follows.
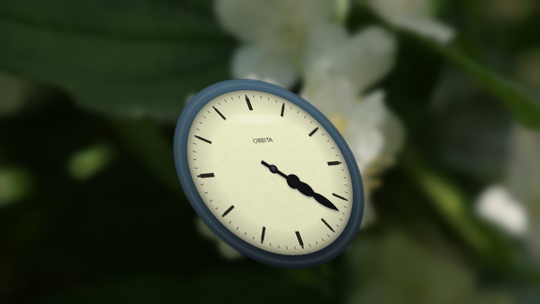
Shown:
4h22
